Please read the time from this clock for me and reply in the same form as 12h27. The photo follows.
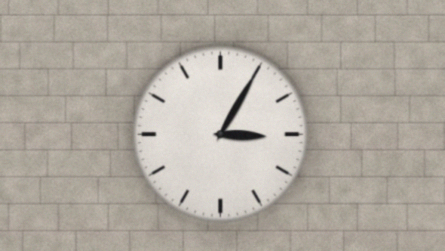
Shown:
3h05
